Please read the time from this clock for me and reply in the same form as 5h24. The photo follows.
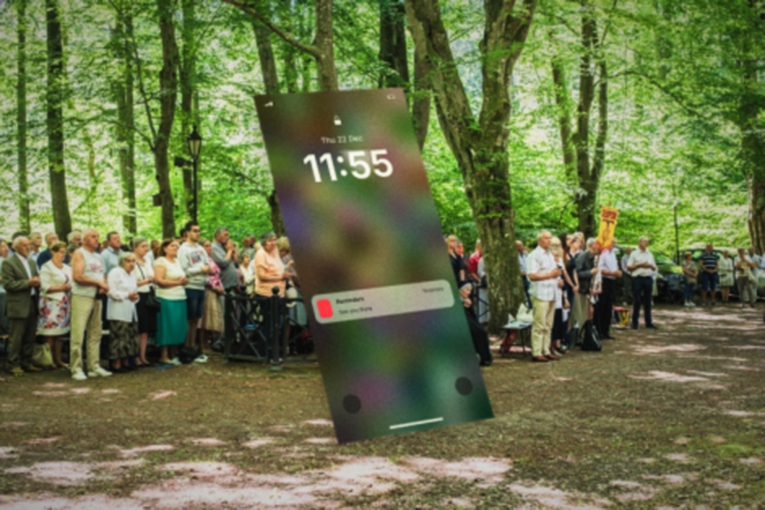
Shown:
11h55
